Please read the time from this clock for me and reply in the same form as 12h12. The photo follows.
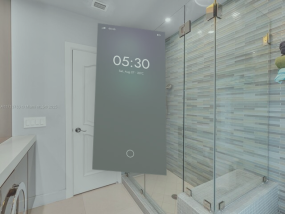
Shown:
5h30
